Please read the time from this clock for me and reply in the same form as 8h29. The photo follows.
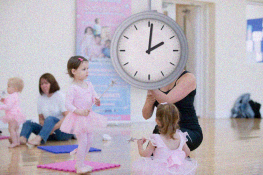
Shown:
2h01
